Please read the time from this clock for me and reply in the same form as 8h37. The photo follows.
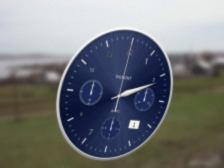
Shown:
2h11
